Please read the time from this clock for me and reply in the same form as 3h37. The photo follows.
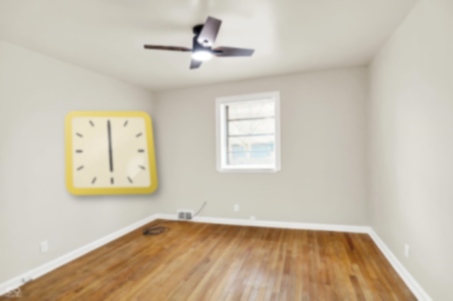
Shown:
6h00
